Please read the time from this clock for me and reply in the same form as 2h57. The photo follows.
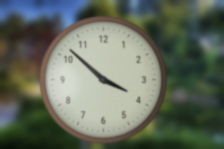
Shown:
3h52
